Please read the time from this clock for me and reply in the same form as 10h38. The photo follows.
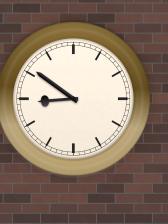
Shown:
8h51
